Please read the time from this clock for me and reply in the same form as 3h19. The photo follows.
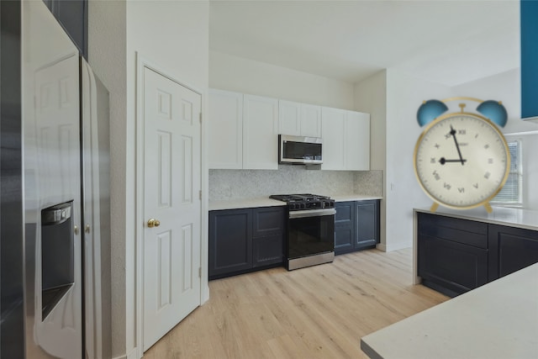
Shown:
8h57
